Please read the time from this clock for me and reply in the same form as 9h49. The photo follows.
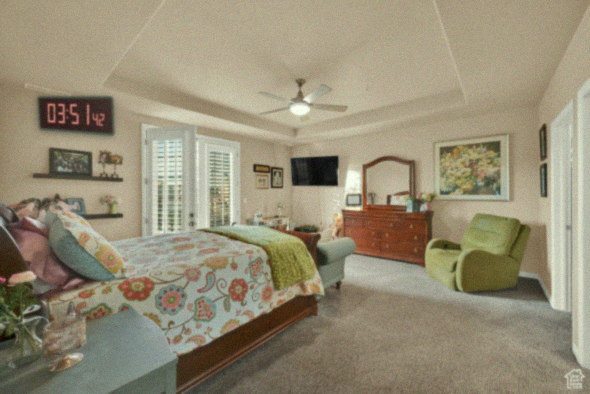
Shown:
3h51
